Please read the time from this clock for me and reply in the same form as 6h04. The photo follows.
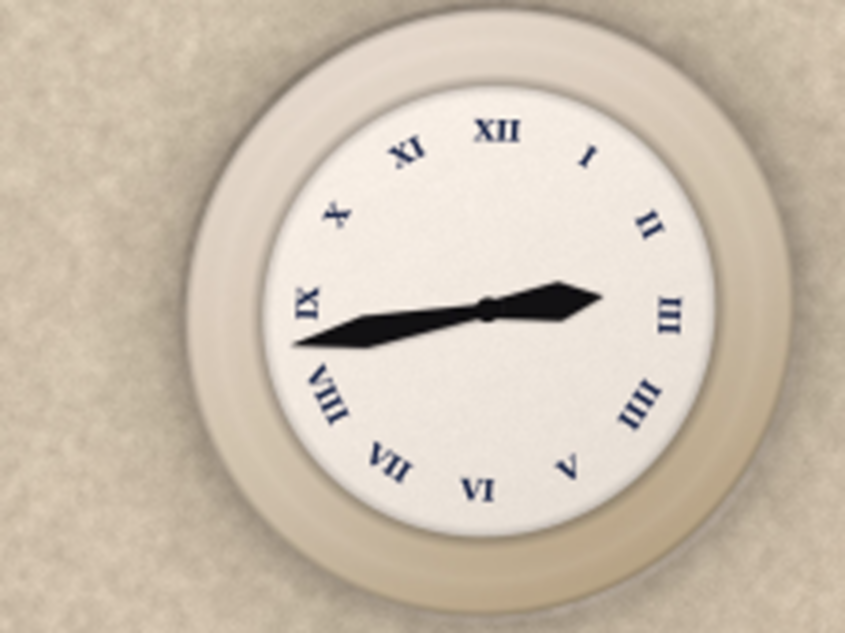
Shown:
2h43
